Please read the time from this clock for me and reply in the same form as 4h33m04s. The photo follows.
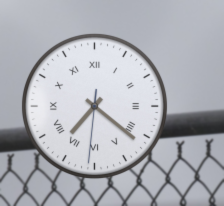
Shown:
7h21m31s
